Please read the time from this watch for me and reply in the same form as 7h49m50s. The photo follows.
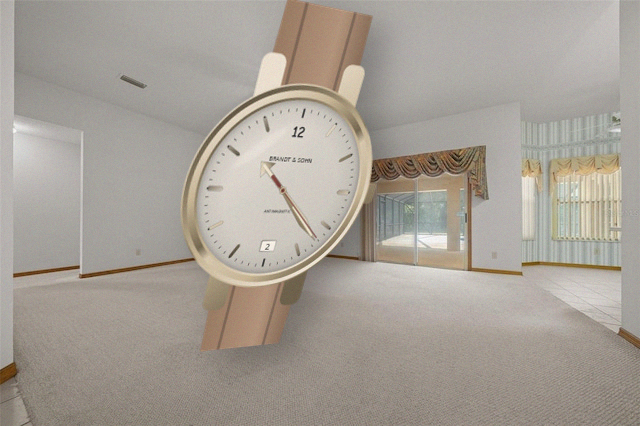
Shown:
10h22m22s
